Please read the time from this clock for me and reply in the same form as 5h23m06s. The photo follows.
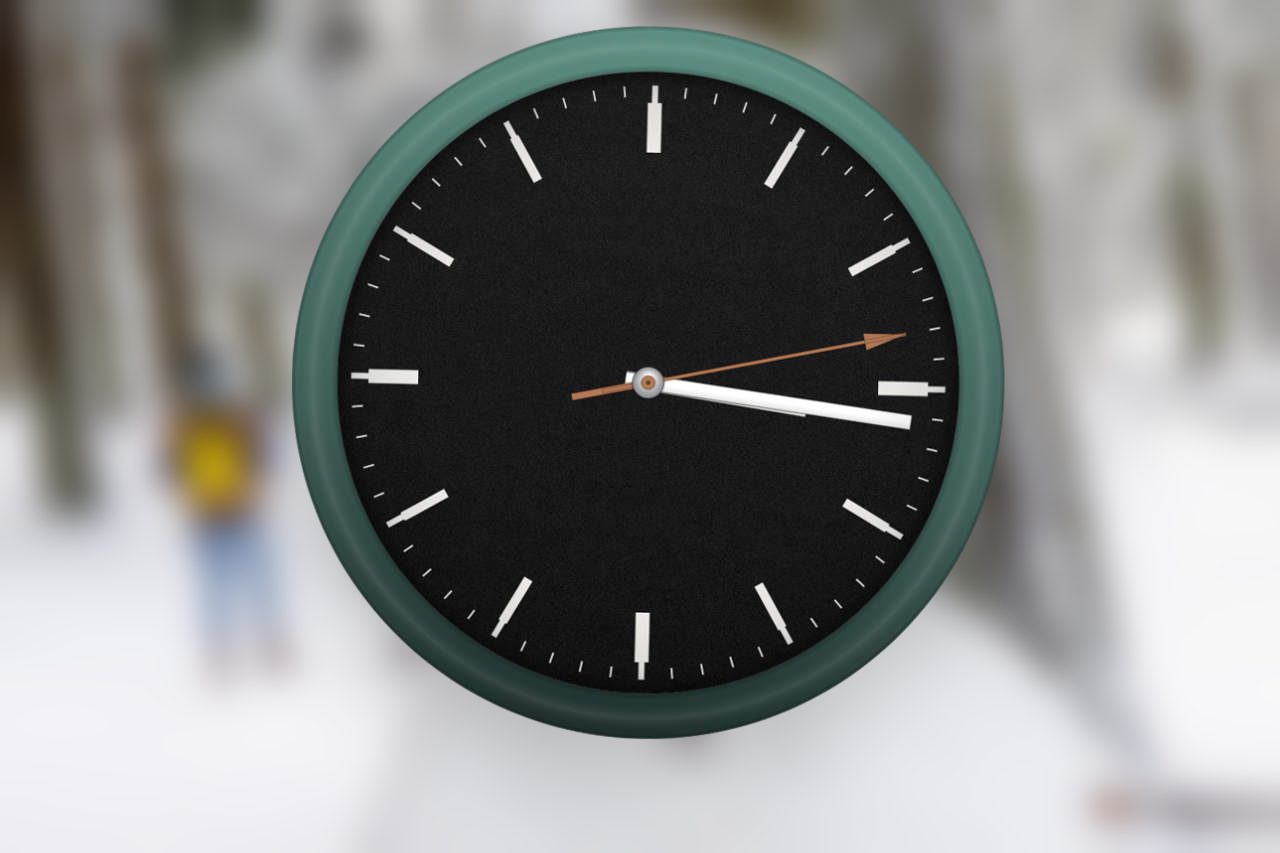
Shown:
3h16m13s
